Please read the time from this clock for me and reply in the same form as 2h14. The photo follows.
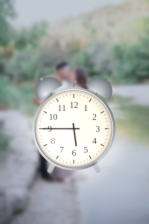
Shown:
5h45
